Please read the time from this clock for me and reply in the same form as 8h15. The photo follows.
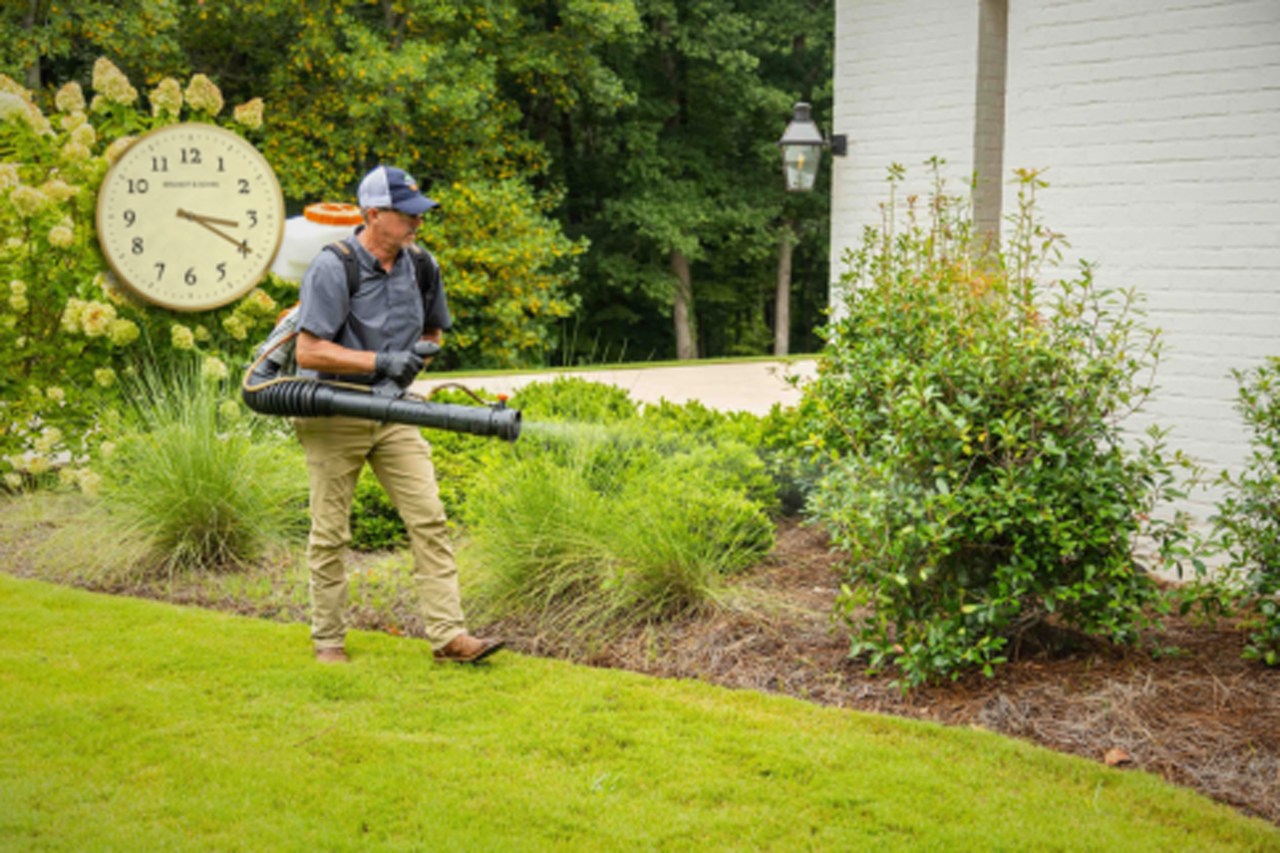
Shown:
3h20
